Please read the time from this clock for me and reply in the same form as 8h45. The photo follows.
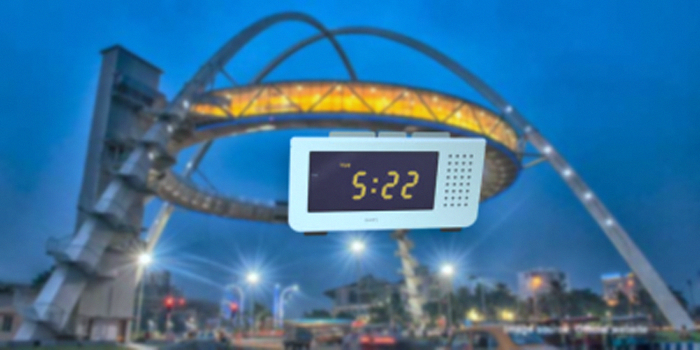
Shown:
5h22
